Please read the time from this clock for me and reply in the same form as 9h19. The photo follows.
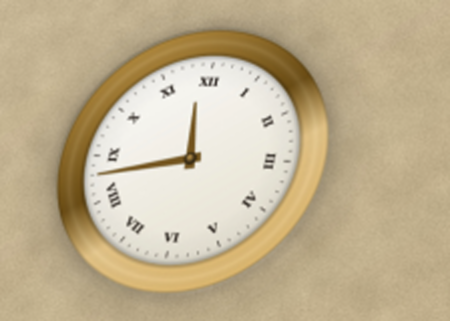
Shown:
11h43
